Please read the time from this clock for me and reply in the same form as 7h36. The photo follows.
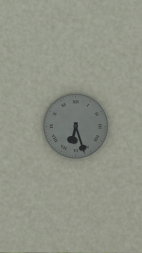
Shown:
6h27
